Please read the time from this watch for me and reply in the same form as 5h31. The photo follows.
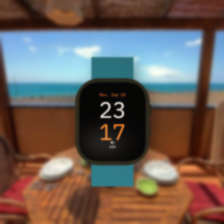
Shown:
23h17
